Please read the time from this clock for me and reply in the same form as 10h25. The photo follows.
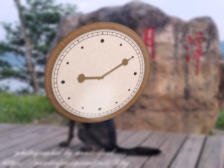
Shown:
9h10
